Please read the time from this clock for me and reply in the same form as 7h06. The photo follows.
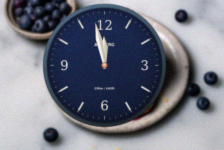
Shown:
11h58
